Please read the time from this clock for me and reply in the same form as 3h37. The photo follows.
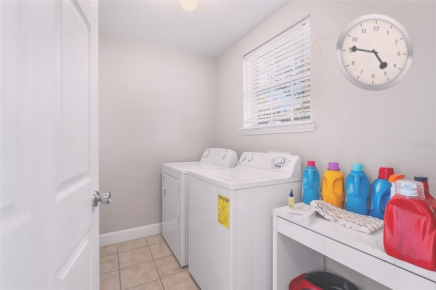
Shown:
4h46
